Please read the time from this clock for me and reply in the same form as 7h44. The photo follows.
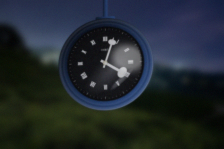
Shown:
4h03
